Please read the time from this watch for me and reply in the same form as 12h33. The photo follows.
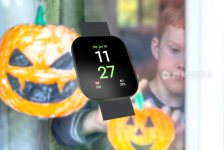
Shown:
11h27
